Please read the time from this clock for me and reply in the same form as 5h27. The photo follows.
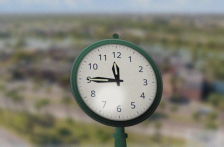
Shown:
11h45
